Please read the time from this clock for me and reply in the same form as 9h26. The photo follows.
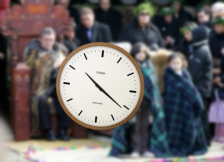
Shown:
10h21
